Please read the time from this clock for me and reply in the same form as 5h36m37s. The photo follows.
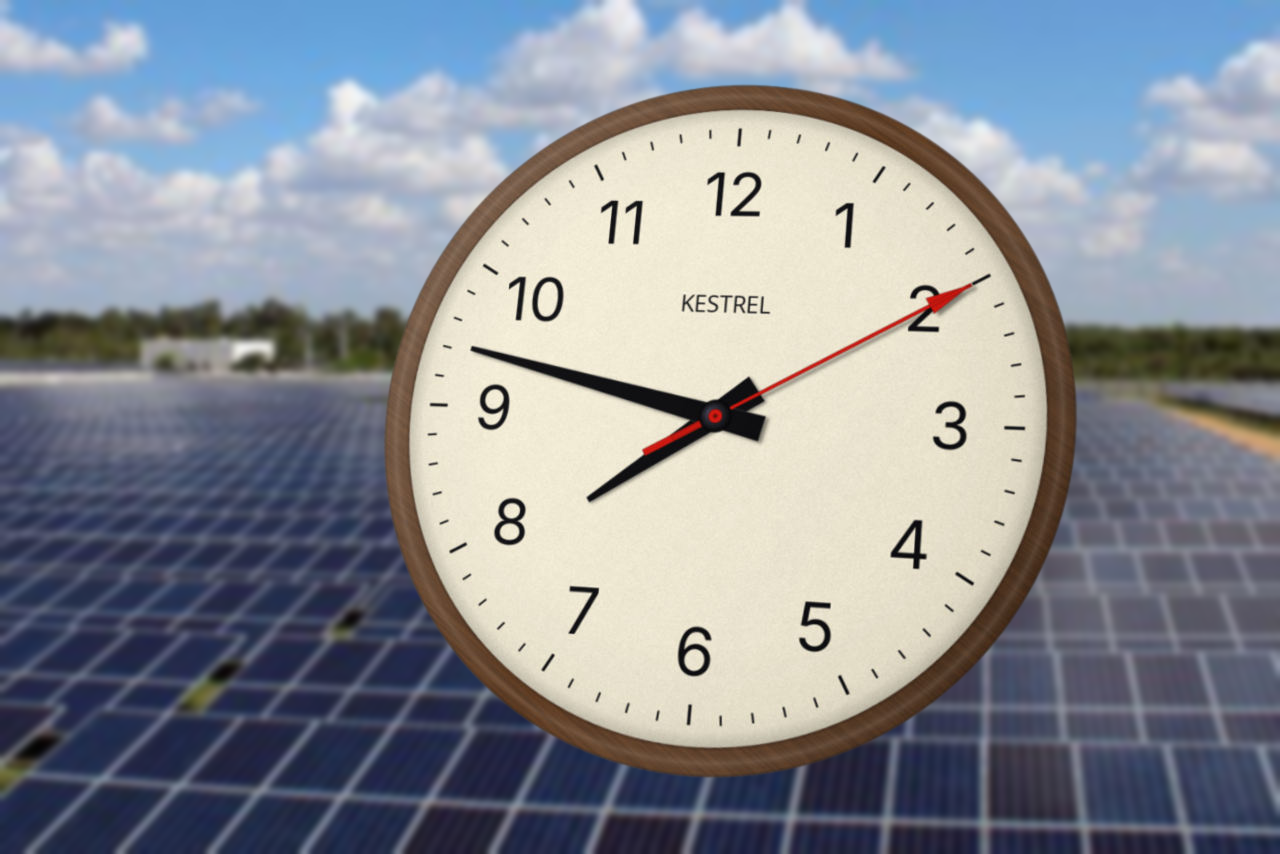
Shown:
7h47m10s
